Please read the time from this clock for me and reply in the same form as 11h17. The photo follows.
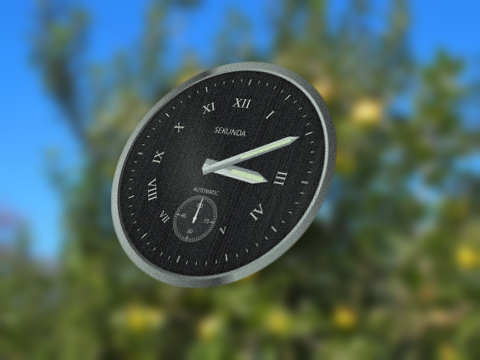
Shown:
3h10
